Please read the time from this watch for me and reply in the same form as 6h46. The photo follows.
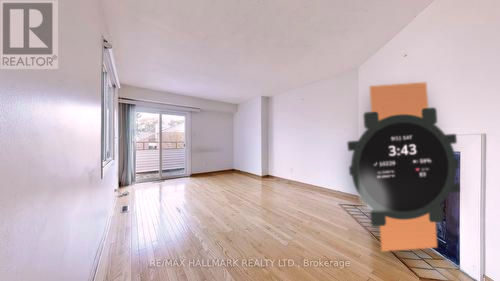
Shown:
3h43
